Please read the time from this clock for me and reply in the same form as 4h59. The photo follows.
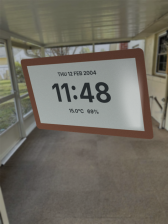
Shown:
11h48
